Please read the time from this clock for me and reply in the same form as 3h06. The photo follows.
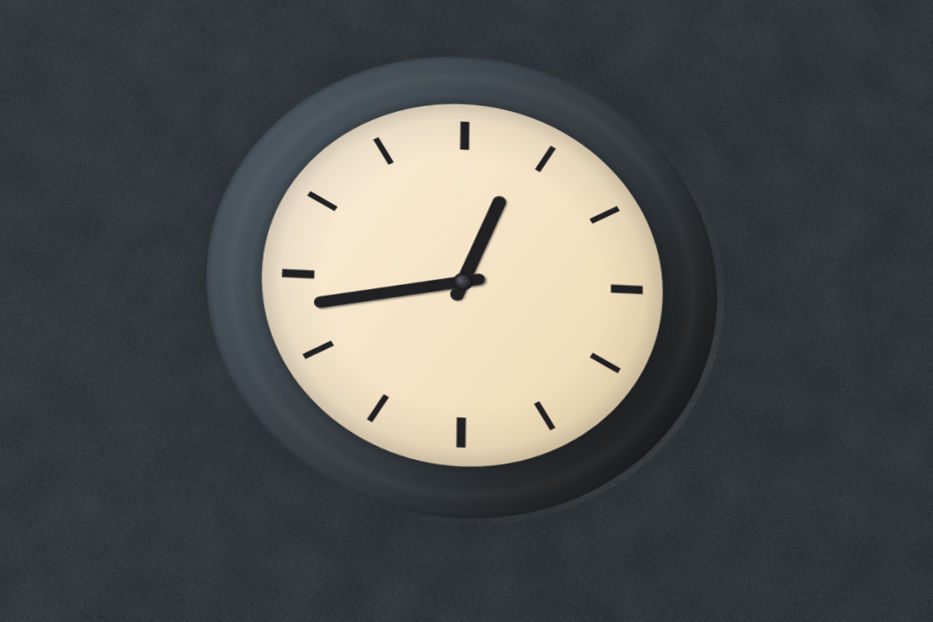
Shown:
12h43
